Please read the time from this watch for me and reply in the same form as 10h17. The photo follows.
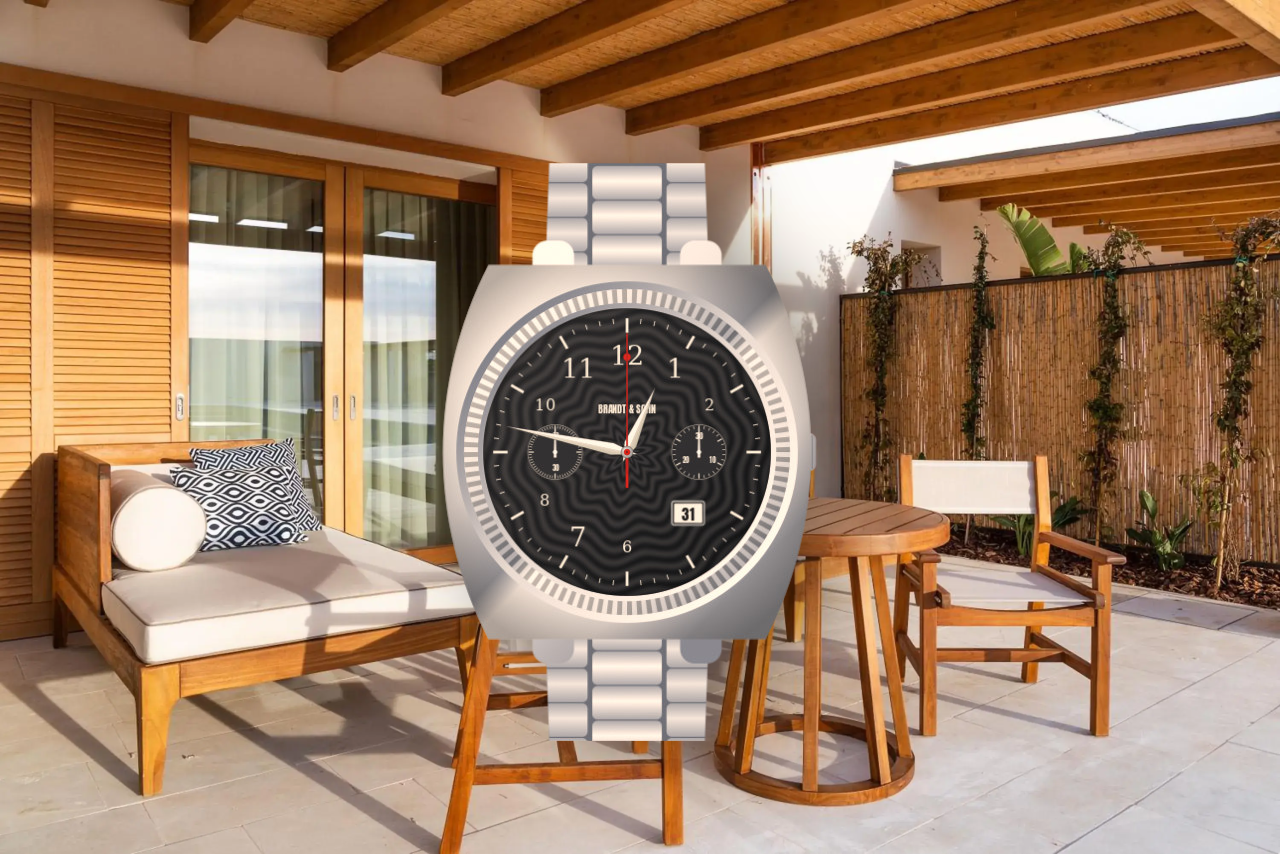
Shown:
12h47
